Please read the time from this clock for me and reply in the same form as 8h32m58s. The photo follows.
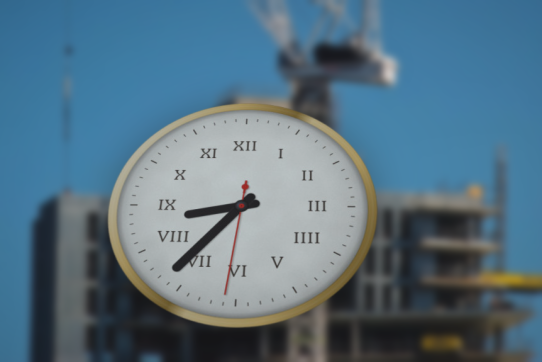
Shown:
8h36m31s
